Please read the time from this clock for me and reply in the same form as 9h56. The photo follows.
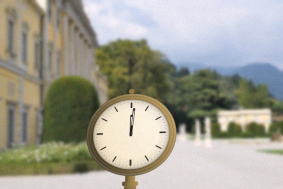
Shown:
12h01
